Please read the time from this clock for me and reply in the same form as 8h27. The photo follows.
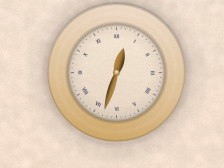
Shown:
12h33
